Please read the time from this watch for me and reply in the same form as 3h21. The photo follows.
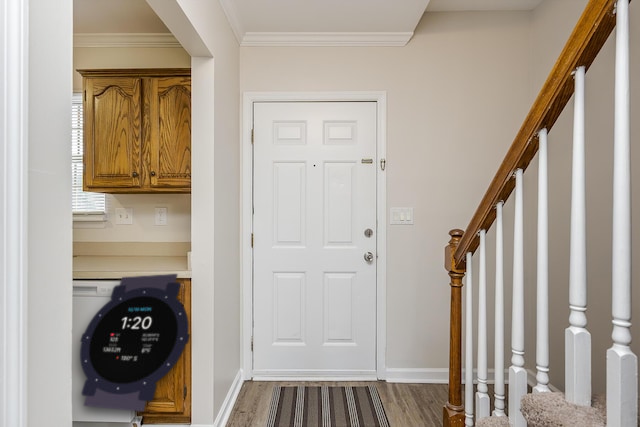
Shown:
1h20
